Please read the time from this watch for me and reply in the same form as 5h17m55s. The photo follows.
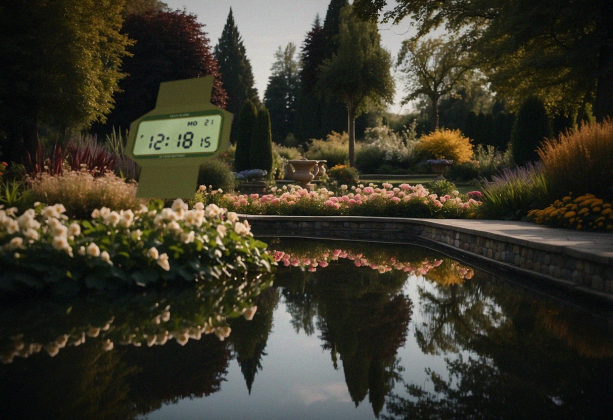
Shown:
12h18m15s
